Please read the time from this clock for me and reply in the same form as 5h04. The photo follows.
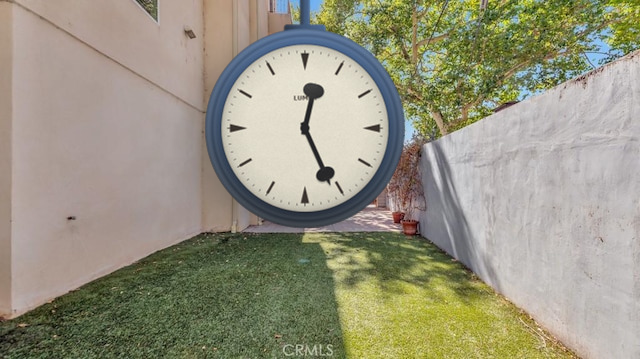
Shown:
12h26
